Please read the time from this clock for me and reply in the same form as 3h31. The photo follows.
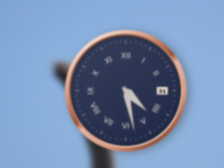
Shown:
4h28
